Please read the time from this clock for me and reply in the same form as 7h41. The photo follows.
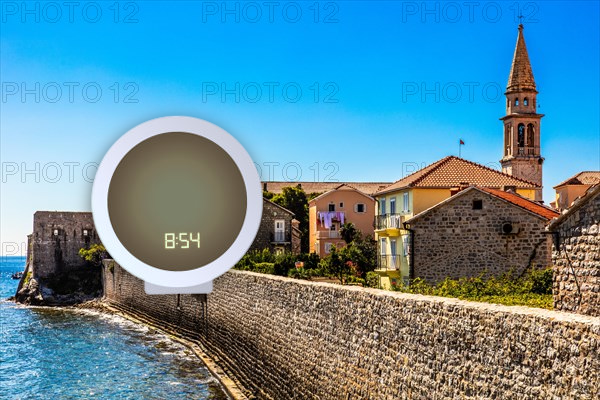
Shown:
8h54
